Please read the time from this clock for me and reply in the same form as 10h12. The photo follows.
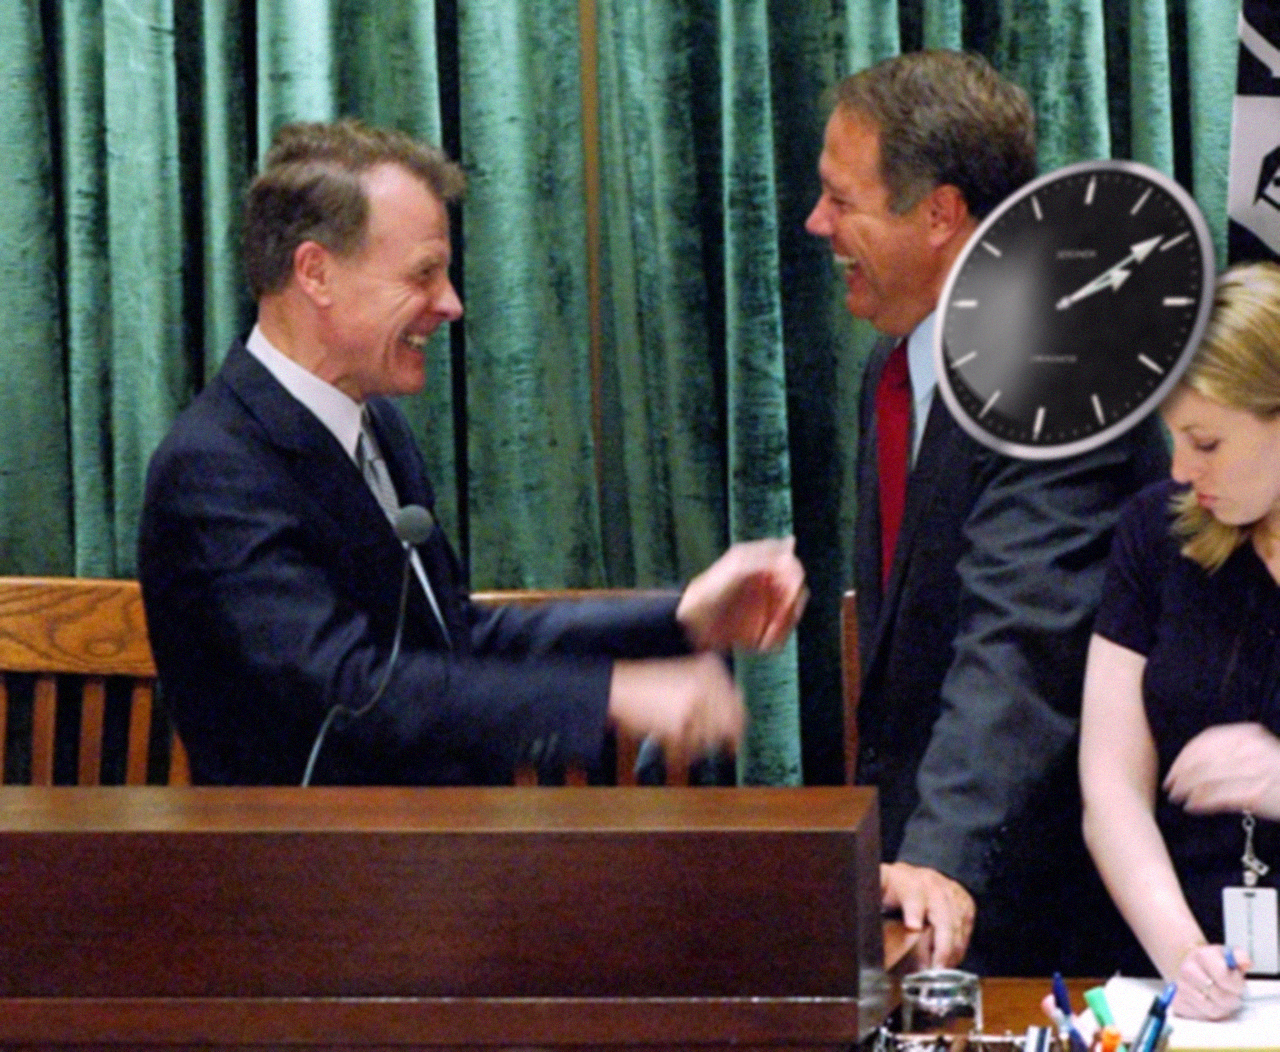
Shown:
2h09
